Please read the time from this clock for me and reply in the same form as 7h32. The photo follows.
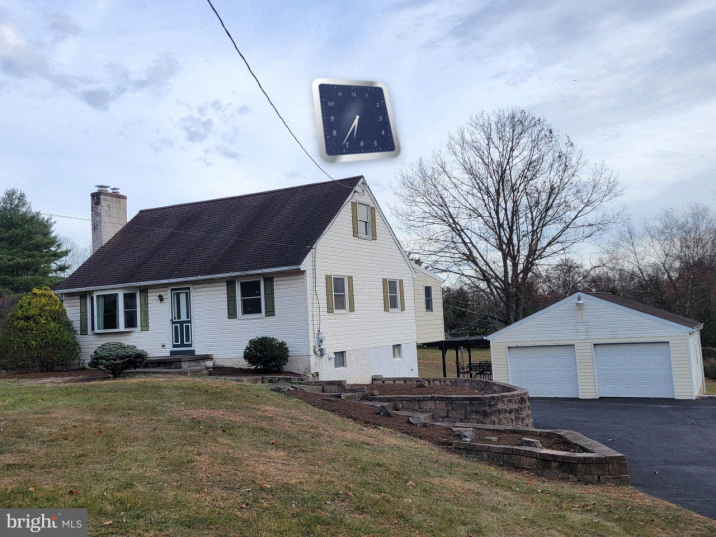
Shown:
6h36
